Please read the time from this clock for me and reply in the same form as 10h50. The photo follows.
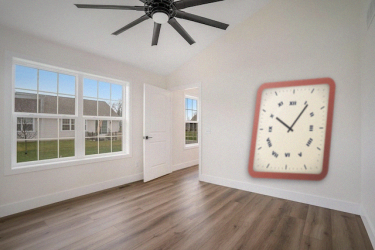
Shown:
10h06
